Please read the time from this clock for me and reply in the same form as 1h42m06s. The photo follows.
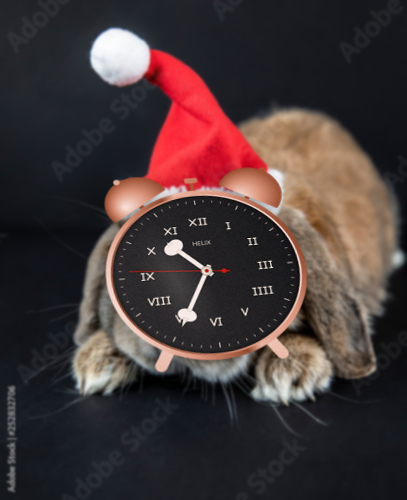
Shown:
10h34m46s
